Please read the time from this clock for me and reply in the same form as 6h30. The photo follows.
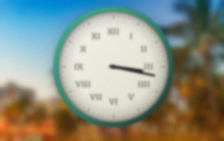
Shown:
3h17
